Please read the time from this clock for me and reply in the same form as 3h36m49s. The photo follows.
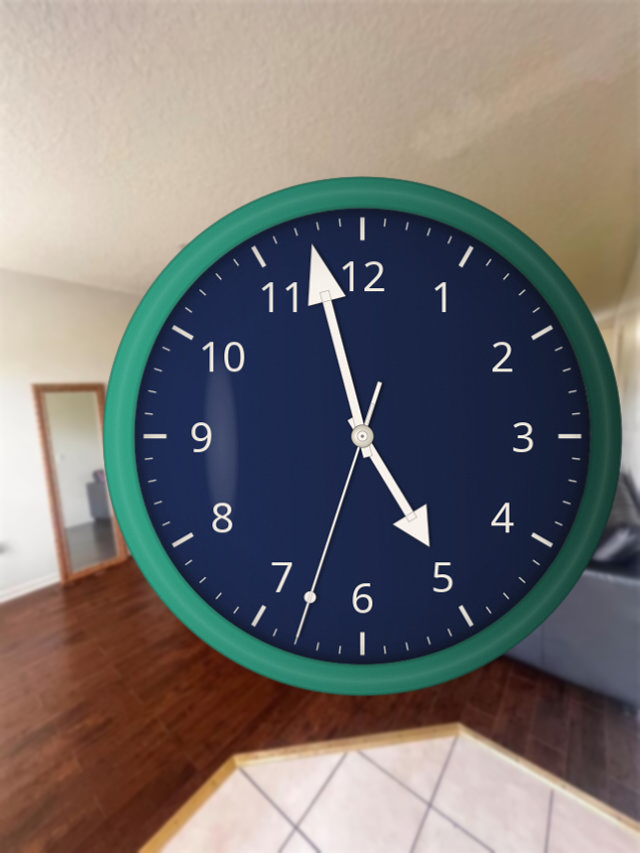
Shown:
4h57m33s
